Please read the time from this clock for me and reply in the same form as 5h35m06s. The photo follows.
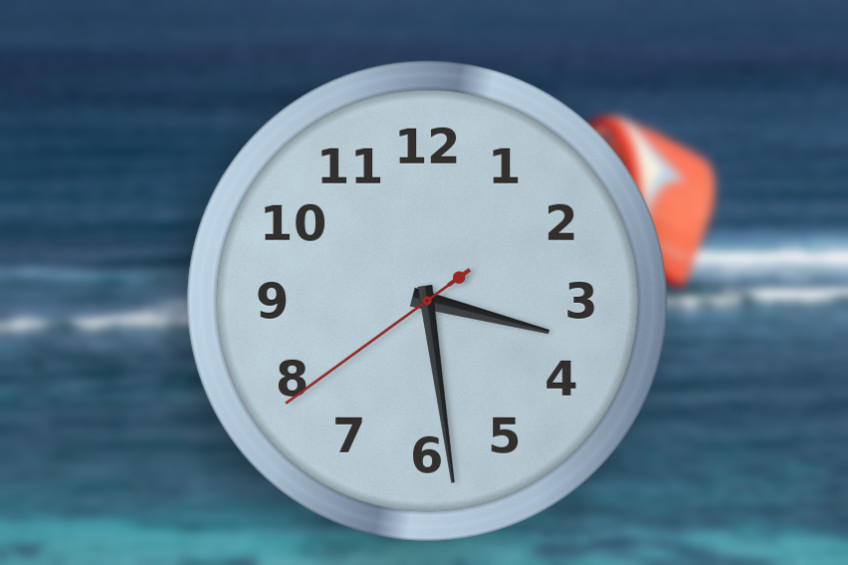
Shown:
3h28m39s
